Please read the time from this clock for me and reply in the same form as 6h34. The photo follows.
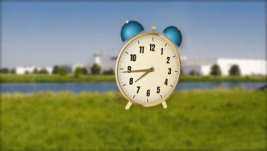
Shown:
7h44
